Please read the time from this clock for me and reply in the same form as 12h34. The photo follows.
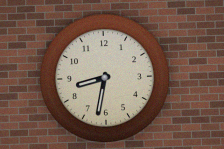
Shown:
8h32
